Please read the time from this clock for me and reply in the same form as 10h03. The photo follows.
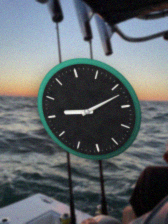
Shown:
9h12
